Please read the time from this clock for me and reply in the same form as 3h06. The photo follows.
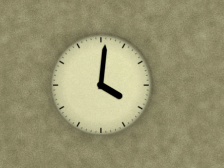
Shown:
4h01
